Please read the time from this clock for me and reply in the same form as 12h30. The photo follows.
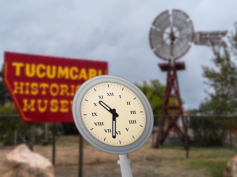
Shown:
10h32
